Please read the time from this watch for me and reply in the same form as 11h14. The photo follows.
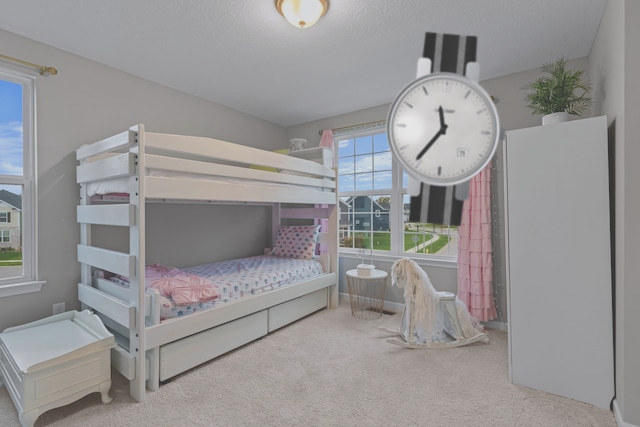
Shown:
11h36
